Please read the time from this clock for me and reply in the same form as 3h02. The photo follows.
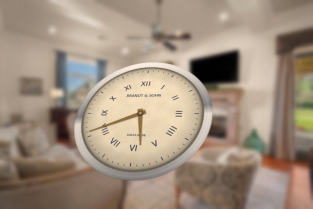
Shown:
5h41
